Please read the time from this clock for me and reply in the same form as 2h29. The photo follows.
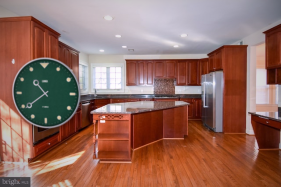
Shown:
10h39
